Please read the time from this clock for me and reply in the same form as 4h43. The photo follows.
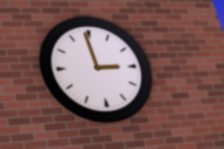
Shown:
2h59
